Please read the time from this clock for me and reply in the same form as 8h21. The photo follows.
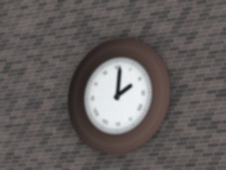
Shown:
2h01
